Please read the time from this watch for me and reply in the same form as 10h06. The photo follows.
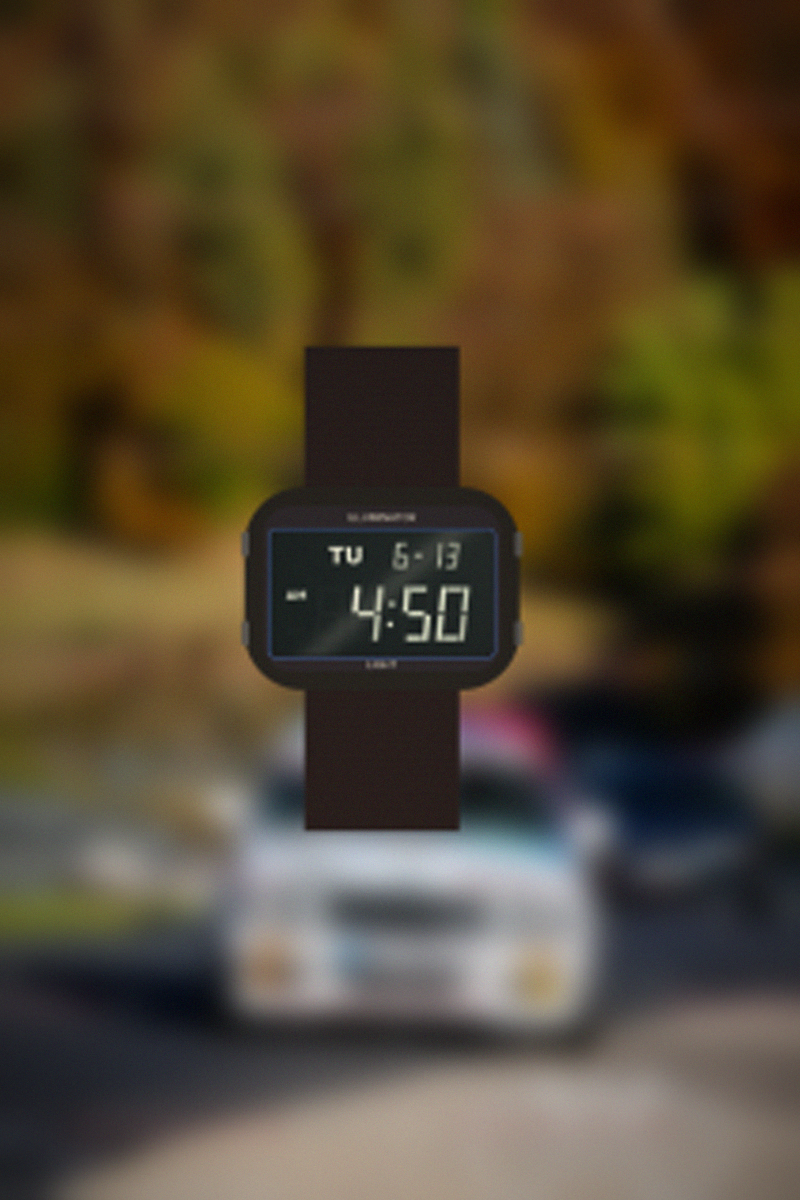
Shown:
4h50
